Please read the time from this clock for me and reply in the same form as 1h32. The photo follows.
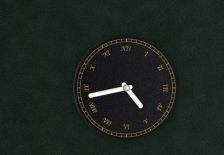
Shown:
4h43
